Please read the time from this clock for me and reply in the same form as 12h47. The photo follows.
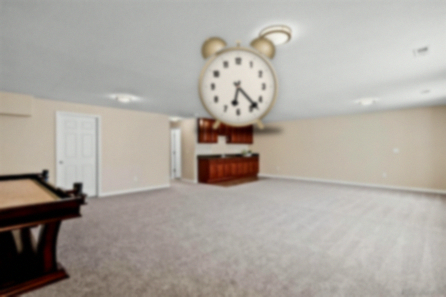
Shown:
6h23
